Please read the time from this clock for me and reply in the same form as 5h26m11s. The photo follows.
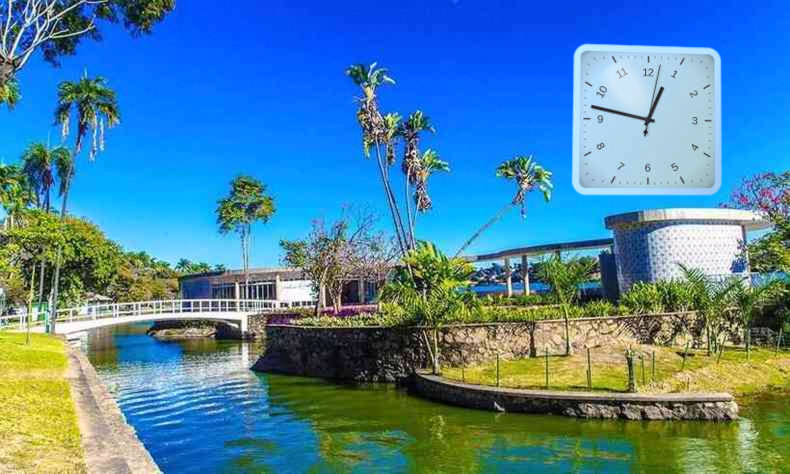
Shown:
12h47m02s
